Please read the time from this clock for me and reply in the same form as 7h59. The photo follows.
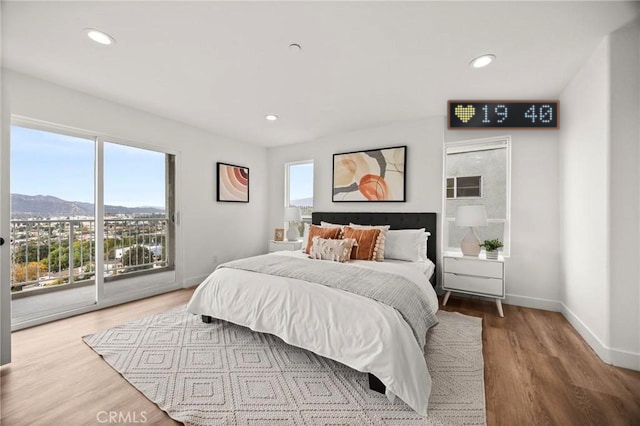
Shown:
19h40
